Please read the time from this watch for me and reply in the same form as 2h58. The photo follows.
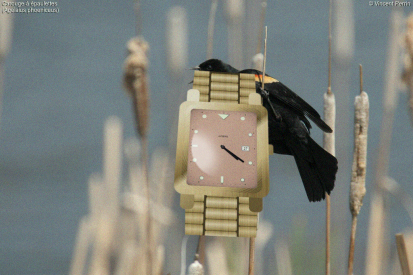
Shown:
4h21
